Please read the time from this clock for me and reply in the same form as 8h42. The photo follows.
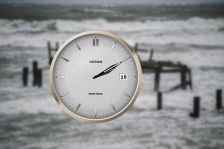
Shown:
2h10
